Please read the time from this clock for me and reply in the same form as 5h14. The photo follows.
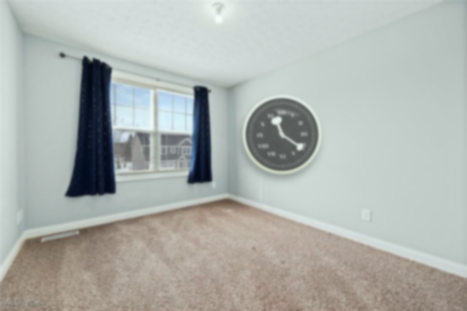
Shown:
11h21
